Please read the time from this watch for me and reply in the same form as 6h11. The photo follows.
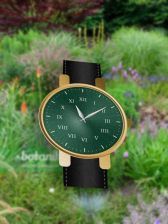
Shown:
11h09
